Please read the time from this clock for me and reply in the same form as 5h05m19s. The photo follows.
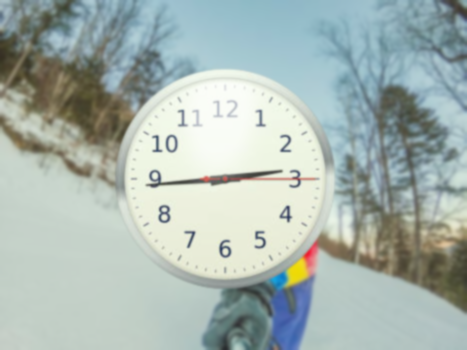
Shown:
2h44m15s
